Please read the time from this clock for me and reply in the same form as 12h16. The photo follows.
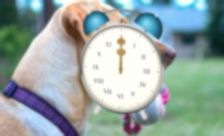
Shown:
12h00
